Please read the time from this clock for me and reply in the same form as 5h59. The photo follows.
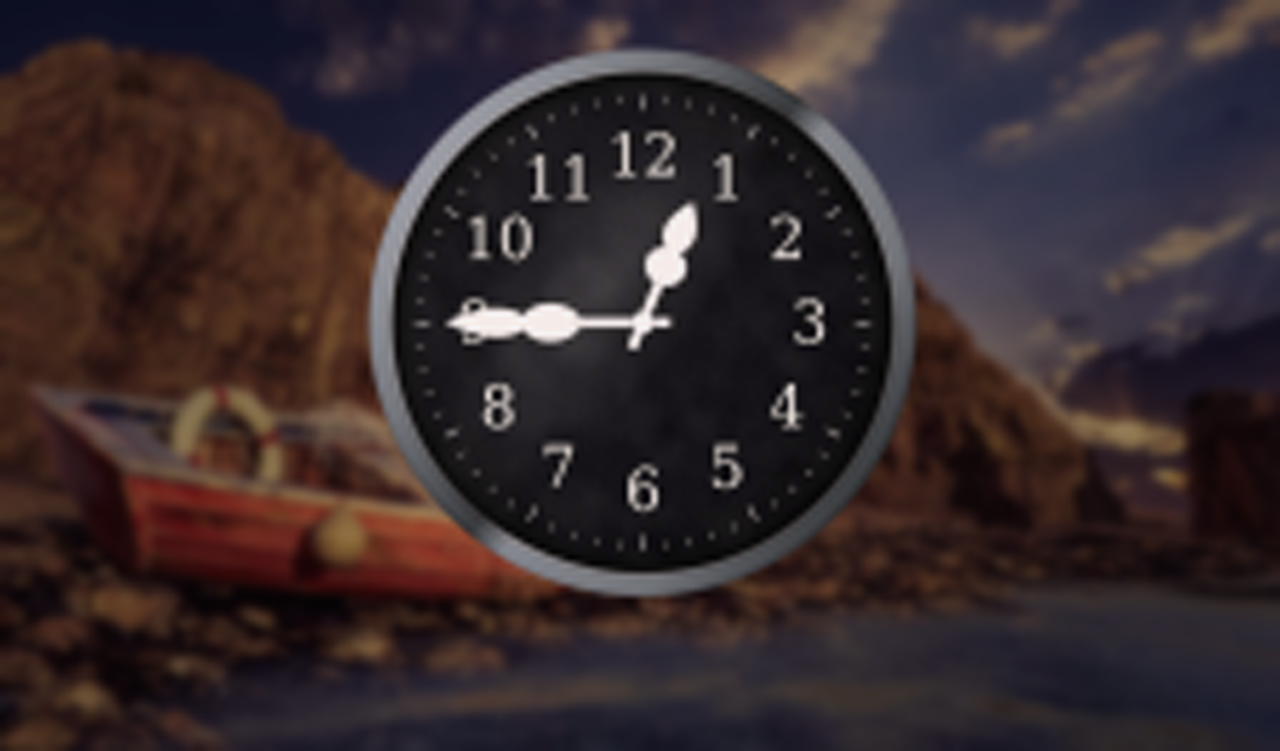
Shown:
12h45
